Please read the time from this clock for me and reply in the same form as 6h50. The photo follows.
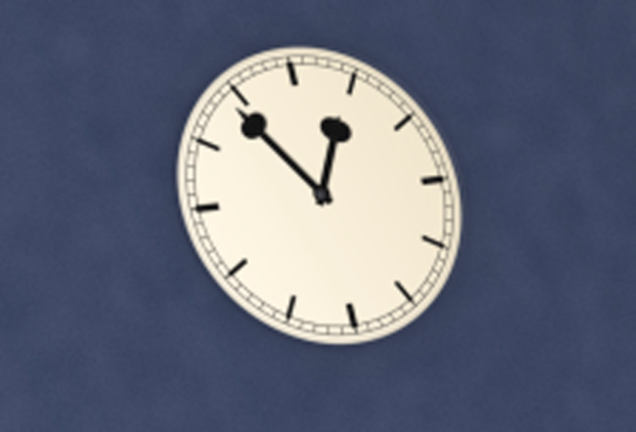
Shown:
12h54
